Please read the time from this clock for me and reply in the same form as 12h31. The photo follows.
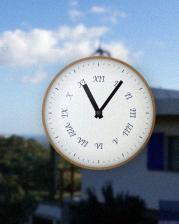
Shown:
11h06
